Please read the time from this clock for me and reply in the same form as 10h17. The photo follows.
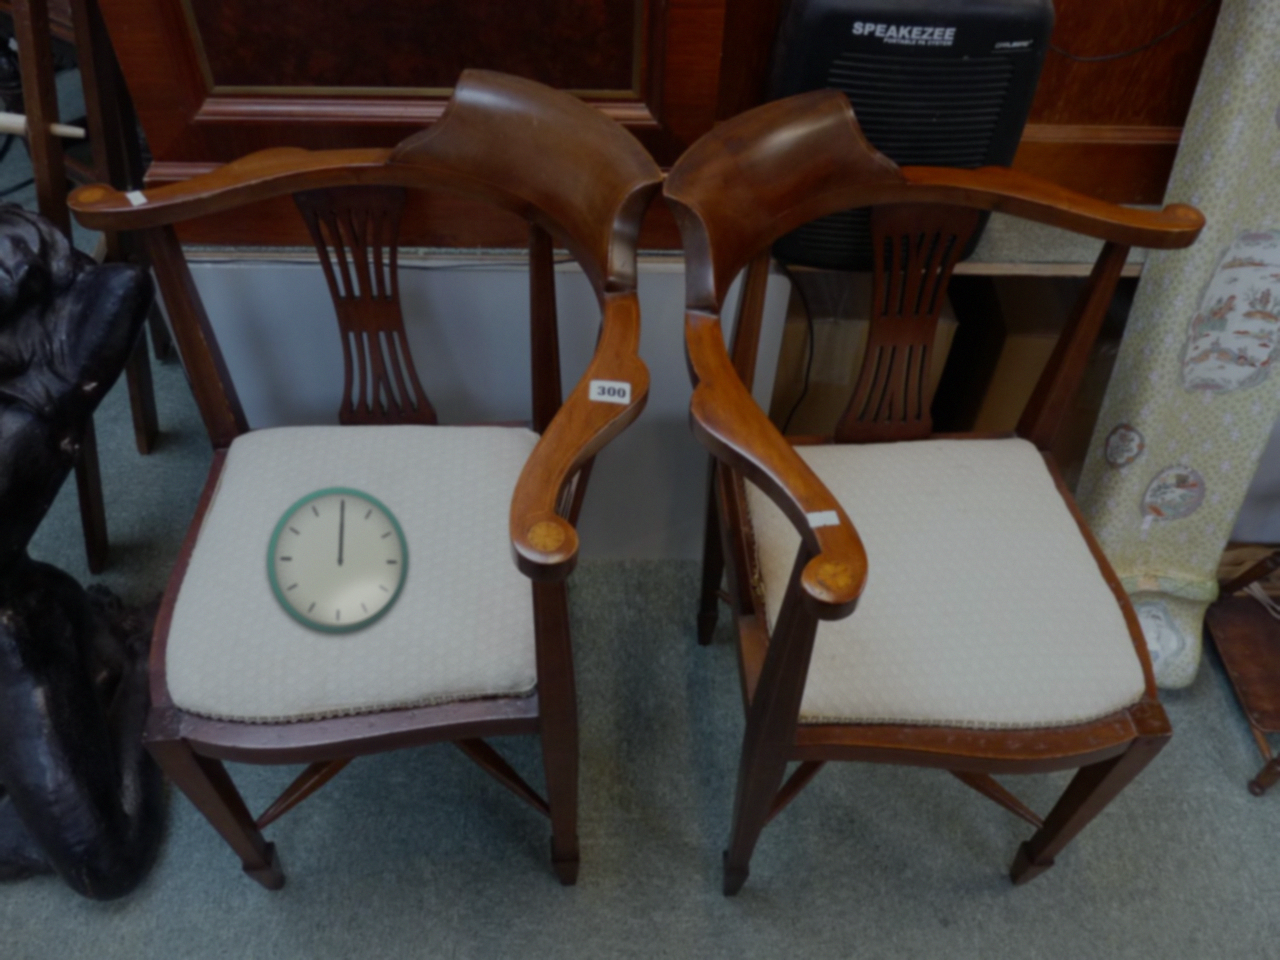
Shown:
12h00
